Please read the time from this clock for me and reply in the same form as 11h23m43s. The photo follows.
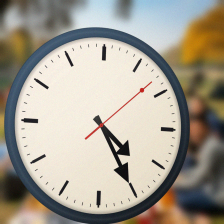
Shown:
4h25m08s
